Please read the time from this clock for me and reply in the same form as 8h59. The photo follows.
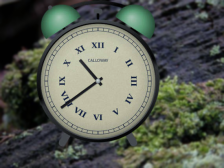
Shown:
10h39
